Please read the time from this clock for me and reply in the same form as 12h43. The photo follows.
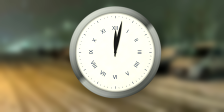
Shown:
12h02
